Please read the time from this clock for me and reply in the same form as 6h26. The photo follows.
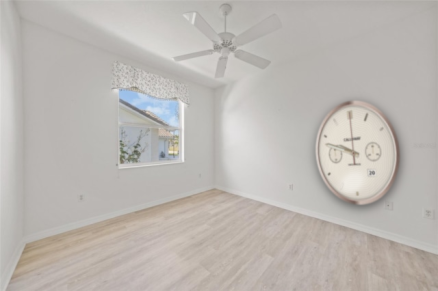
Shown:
9h48
